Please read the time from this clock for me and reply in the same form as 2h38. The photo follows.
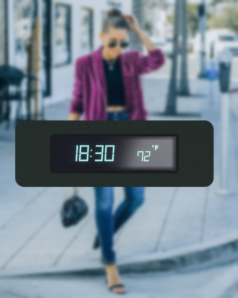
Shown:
18h30
